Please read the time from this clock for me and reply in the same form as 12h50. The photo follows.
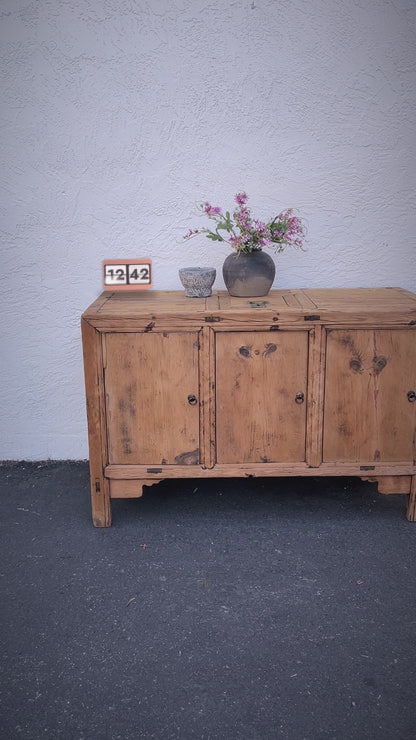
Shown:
12h42
